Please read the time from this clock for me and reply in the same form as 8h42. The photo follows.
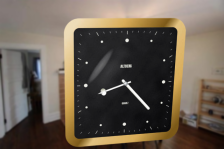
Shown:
8h23
